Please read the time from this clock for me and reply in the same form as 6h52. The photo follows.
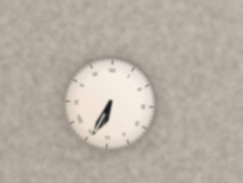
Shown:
6h34
